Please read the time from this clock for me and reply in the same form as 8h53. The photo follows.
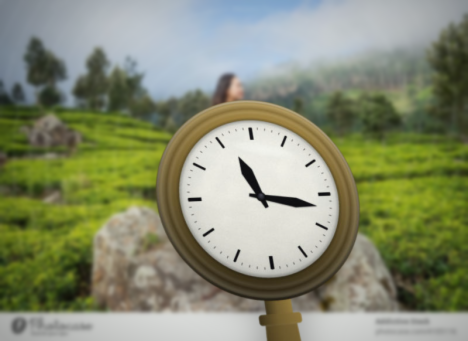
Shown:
11h17
